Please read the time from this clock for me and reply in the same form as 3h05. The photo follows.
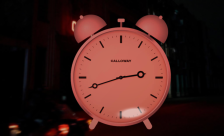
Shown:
2h42
